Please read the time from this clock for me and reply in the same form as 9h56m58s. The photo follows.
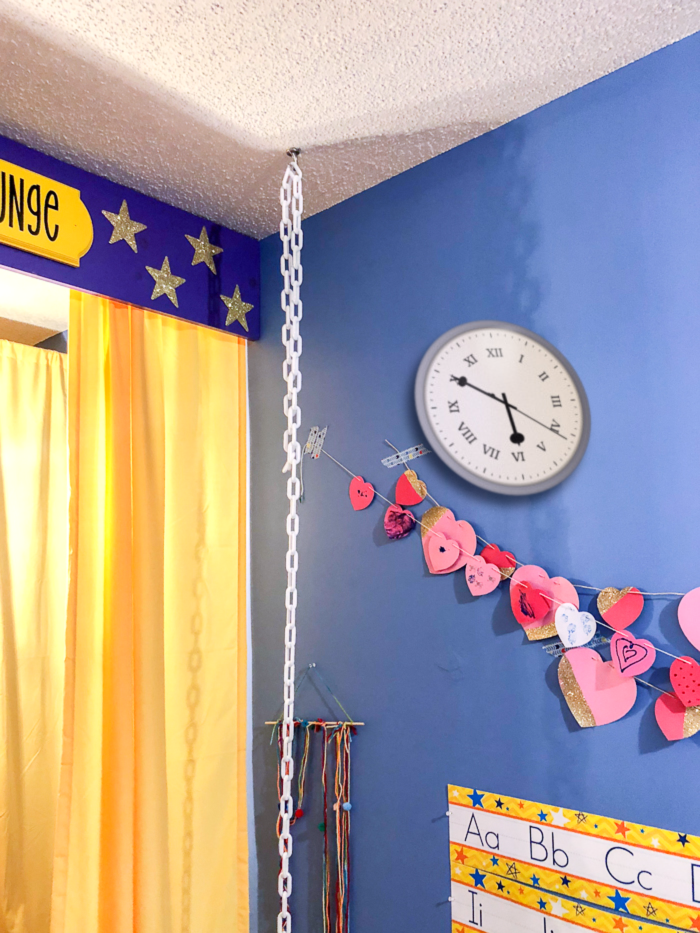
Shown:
5h50m21s
